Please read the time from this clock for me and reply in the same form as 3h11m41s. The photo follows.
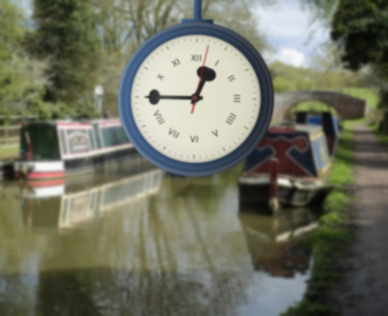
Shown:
12h45m02s
